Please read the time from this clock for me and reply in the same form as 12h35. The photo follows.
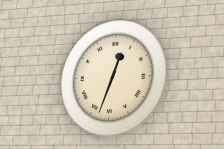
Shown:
12h33
